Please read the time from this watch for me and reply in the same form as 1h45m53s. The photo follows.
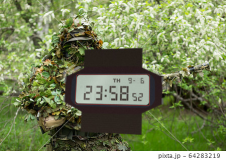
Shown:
23h58m52s
